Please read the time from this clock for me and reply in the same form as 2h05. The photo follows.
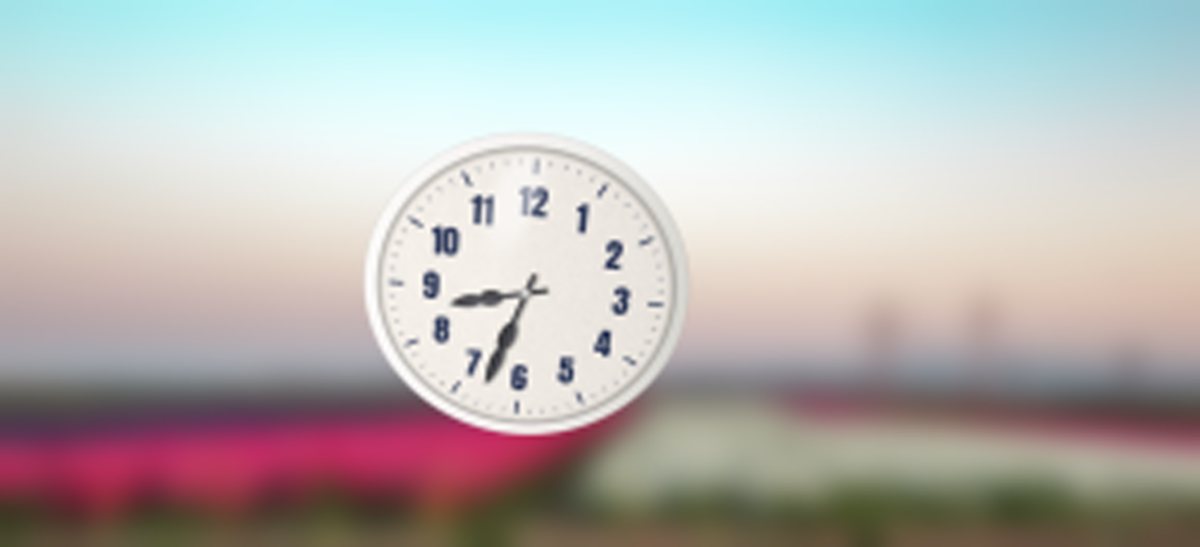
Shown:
8h33
